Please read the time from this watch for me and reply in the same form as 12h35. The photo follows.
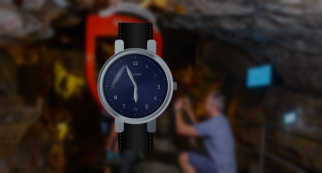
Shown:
5h56
